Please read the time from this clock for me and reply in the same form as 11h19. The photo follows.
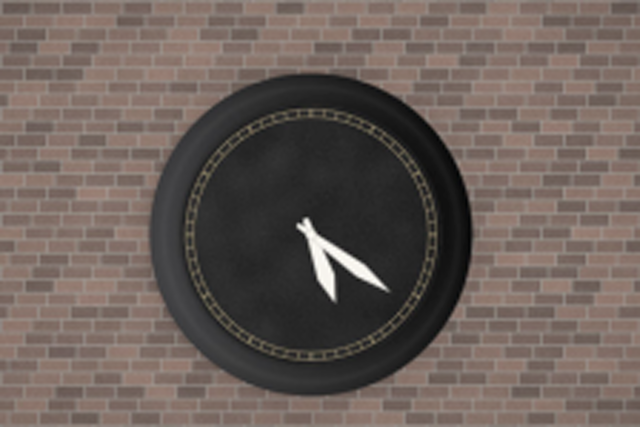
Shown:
5h21
